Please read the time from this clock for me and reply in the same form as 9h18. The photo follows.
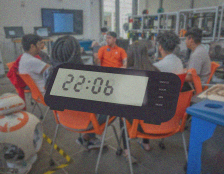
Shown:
22h06
